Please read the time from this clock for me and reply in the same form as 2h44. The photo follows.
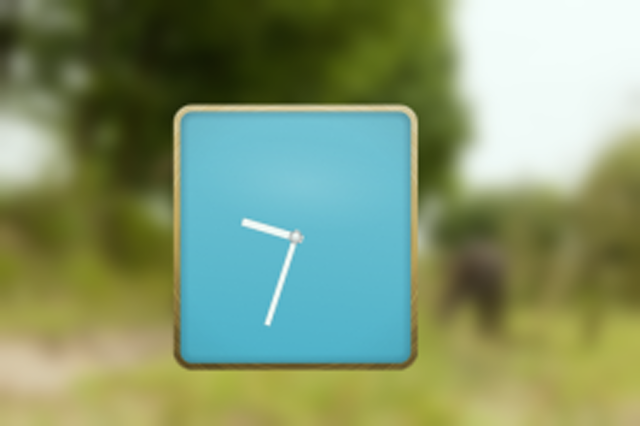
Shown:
9h33
